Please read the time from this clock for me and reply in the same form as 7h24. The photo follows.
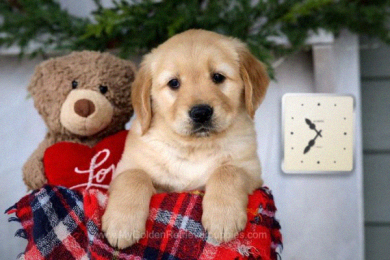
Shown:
10h36
